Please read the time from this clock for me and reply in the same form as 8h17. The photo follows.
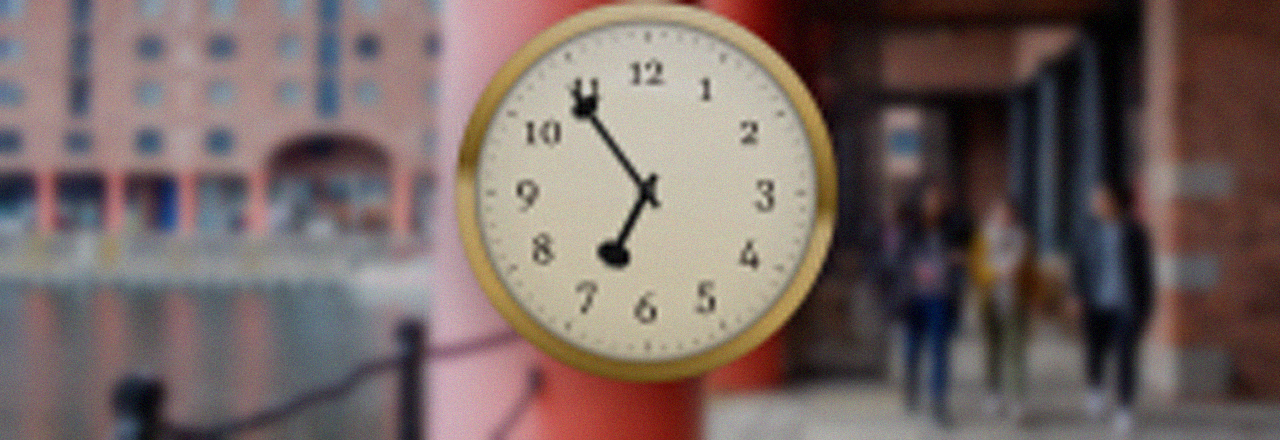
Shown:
6h54
